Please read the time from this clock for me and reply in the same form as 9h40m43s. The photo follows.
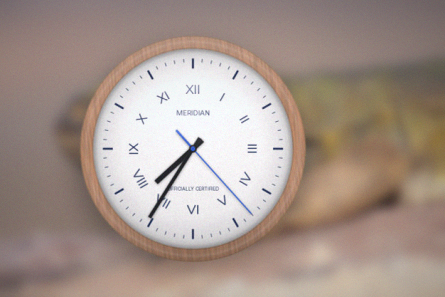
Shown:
7h35m23s
